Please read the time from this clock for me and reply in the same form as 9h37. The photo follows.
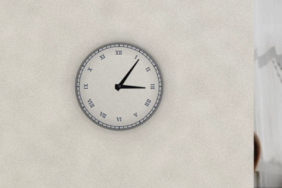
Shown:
3h06
